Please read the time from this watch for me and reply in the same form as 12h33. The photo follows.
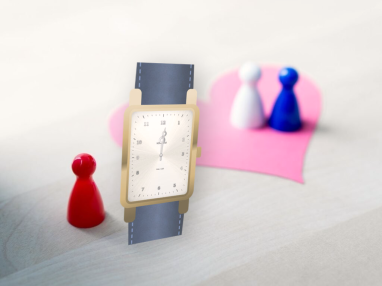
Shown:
12h01
